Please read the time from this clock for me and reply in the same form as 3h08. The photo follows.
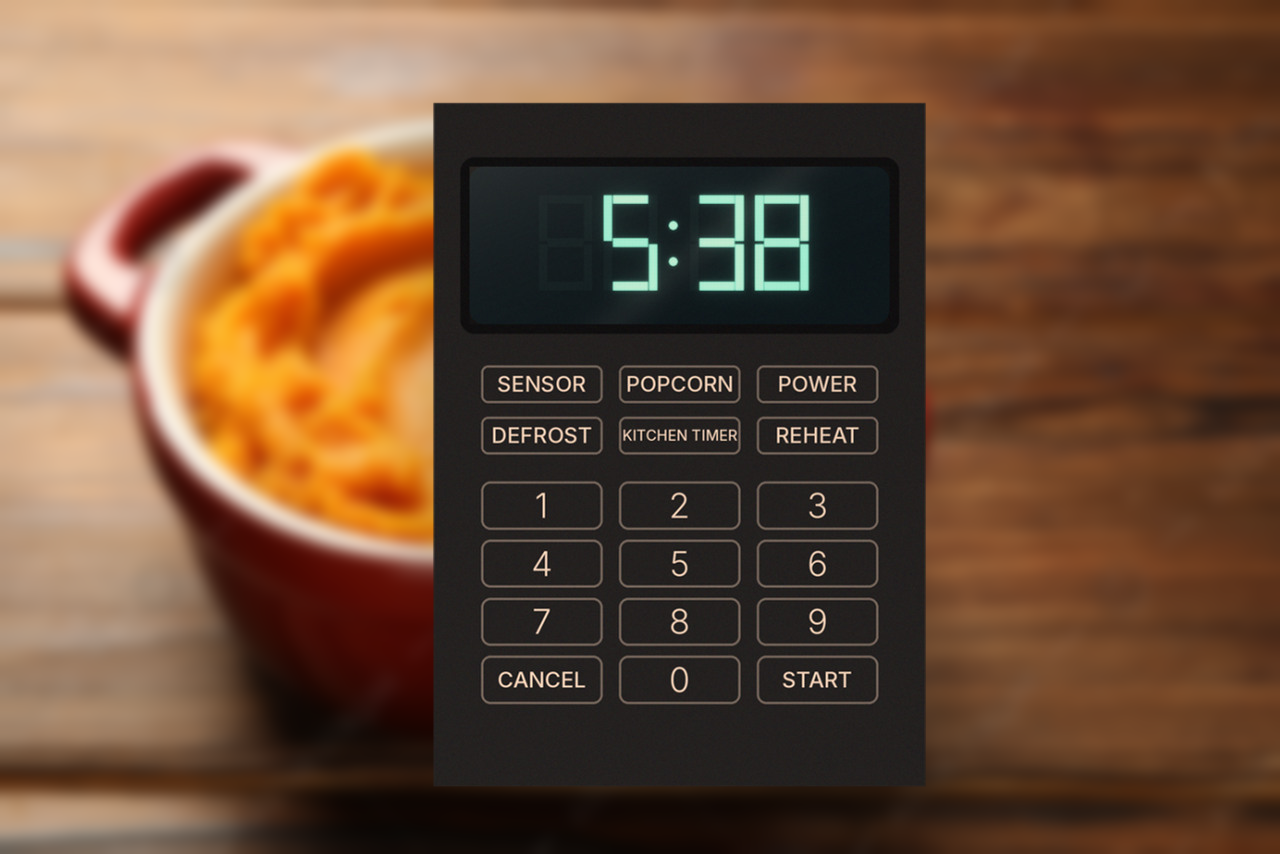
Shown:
5h38
